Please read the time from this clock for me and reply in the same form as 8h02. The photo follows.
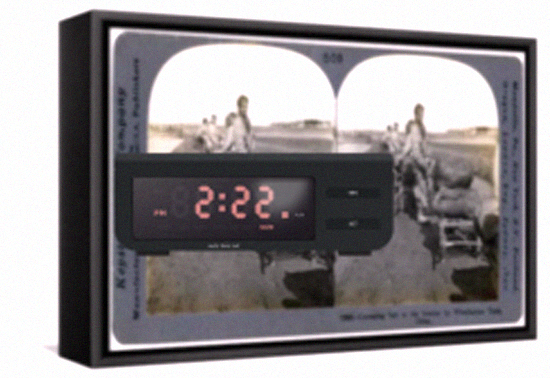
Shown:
2h22
